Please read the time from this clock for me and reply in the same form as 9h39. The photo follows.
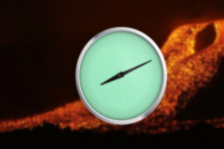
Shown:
8h11
